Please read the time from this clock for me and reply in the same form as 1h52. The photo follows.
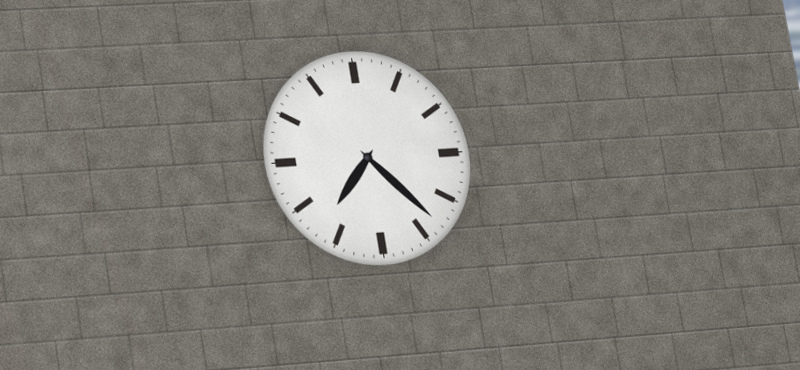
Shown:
7h23
